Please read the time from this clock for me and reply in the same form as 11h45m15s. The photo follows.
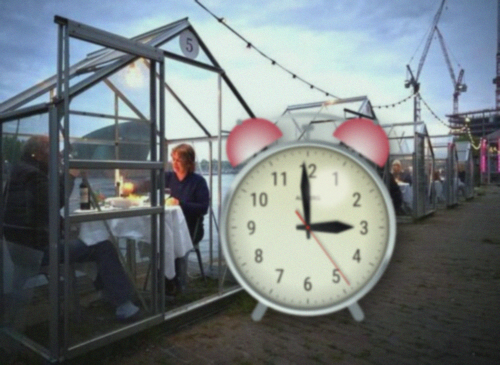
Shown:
2h59m24s
